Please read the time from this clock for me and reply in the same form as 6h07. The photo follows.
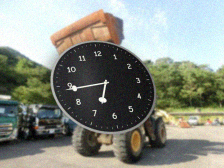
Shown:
6h44
